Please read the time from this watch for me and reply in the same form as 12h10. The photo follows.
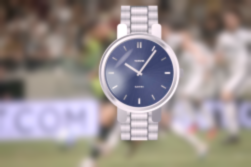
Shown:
10h06
